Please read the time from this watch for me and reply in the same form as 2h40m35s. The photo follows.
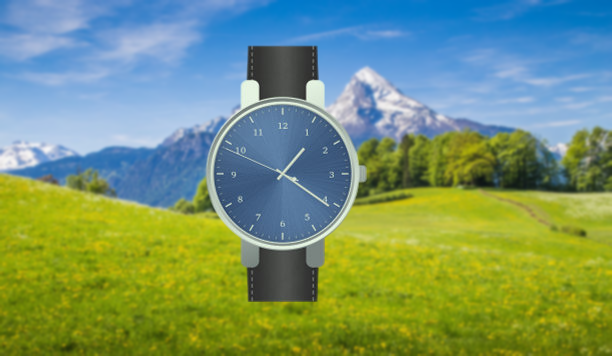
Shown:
1h20m49s
